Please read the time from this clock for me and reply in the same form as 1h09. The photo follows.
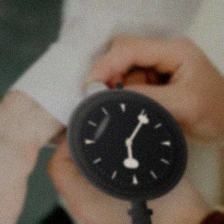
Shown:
6h06
